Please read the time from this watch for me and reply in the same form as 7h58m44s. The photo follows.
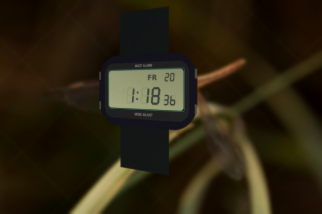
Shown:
1h18m36s
